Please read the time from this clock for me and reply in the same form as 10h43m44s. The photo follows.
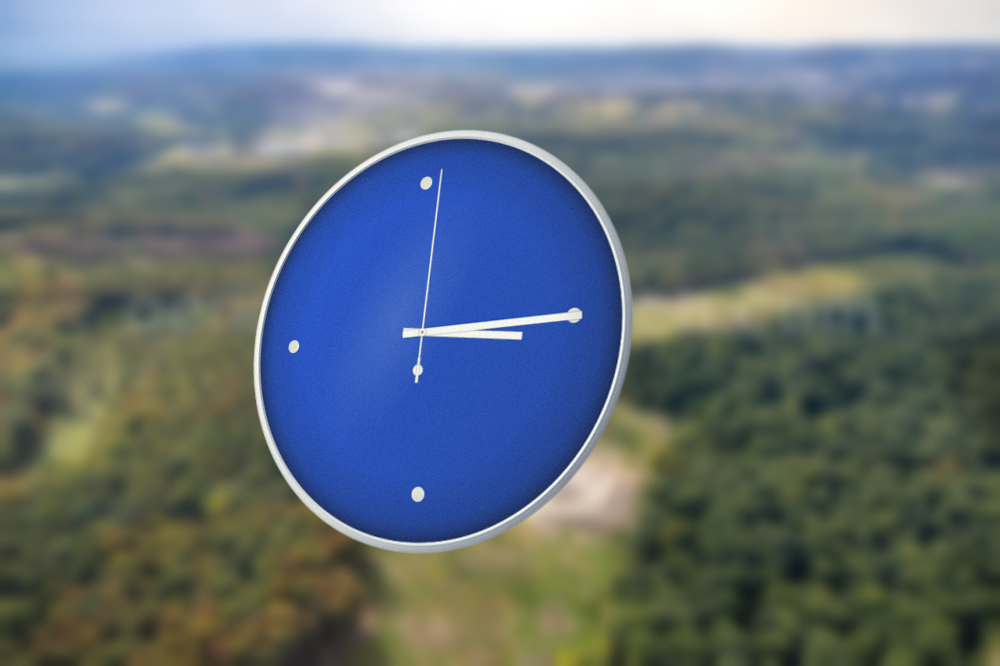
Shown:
3h15m01s
